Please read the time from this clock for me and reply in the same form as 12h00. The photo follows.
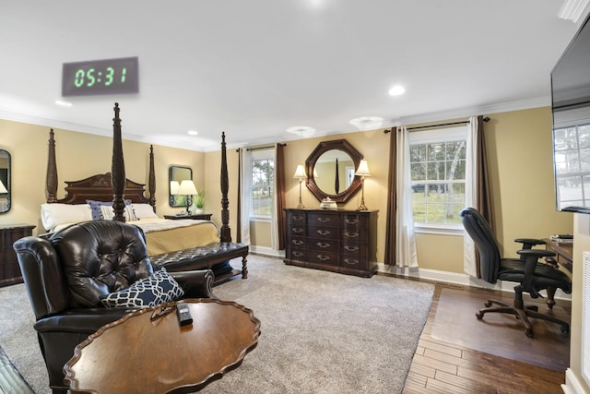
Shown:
5h31
